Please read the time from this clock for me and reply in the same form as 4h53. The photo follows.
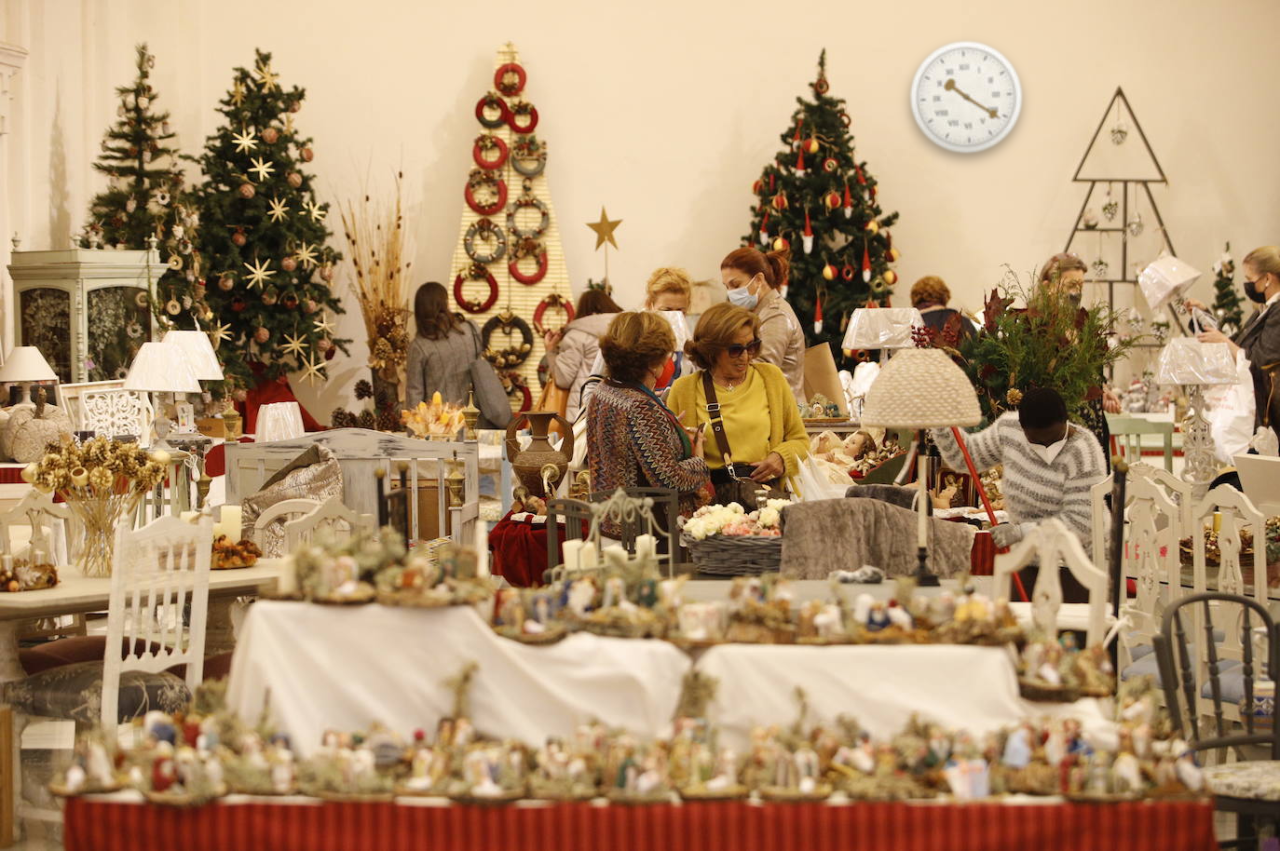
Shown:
10h21
